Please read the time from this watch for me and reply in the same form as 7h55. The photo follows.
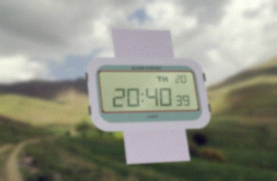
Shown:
20h40
